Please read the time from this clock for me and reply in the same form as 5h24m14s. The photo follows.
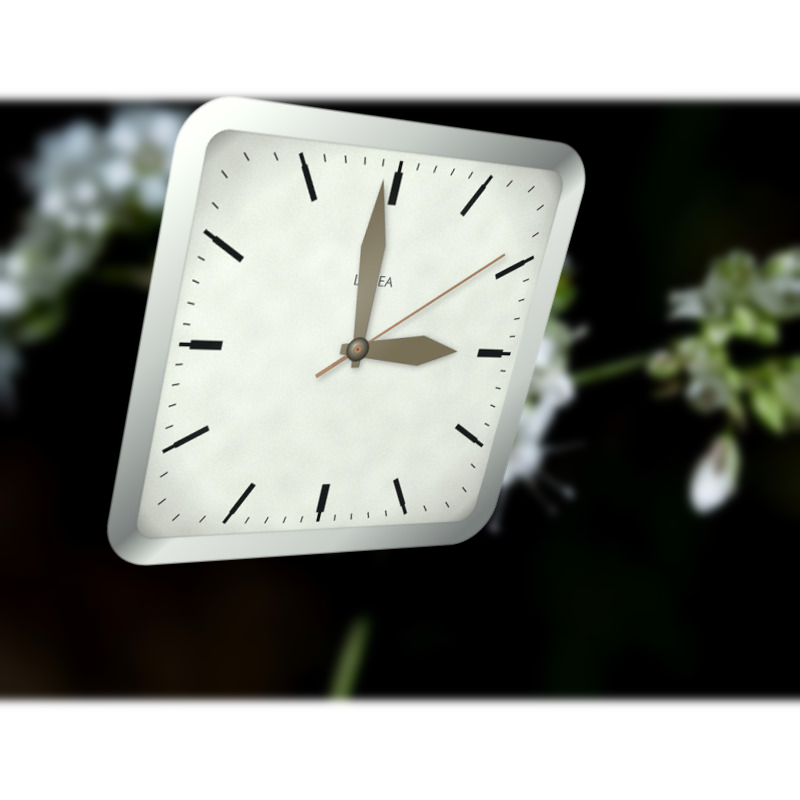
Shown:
2h59m09s
